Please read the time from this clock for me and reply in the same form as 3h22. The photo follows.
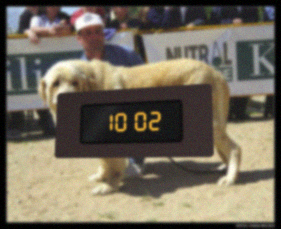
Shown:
10h02
